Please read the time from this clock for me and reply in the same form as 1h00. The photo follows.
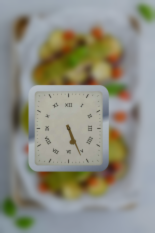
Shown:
5h26
